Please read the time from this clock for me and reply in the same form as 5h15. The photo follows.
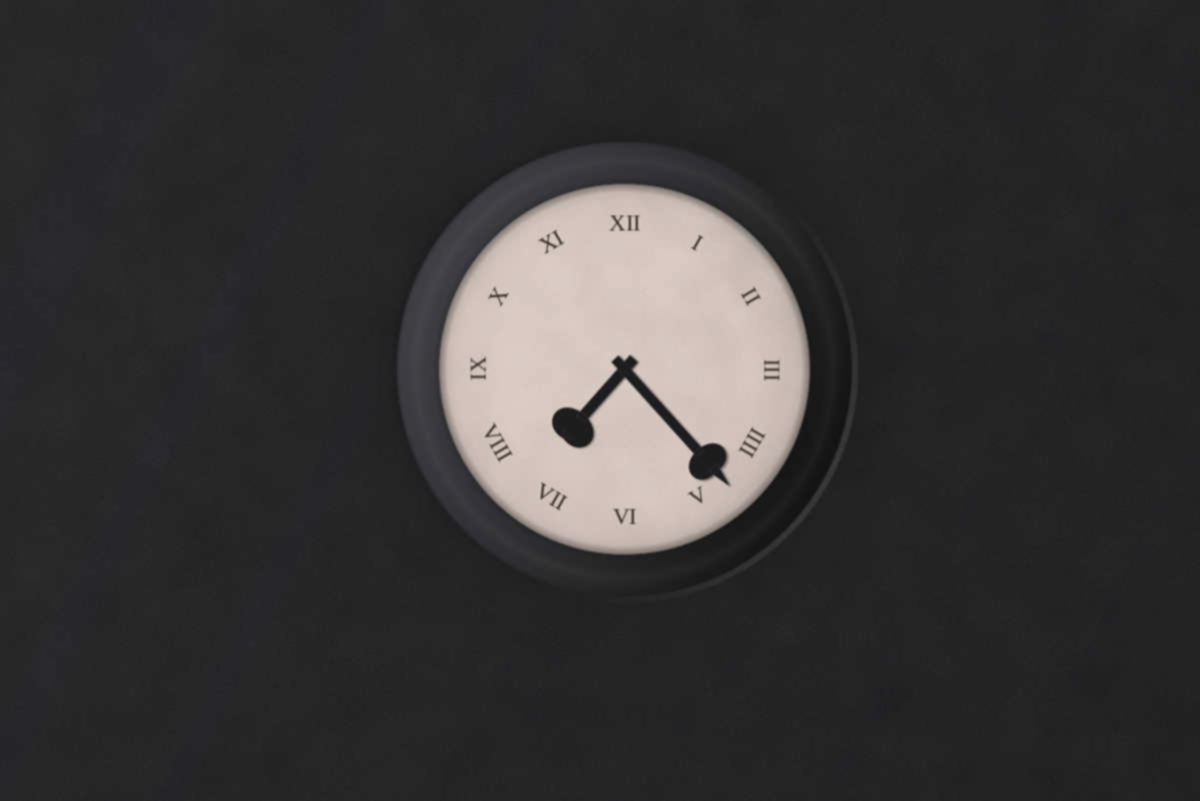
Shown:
7h23
